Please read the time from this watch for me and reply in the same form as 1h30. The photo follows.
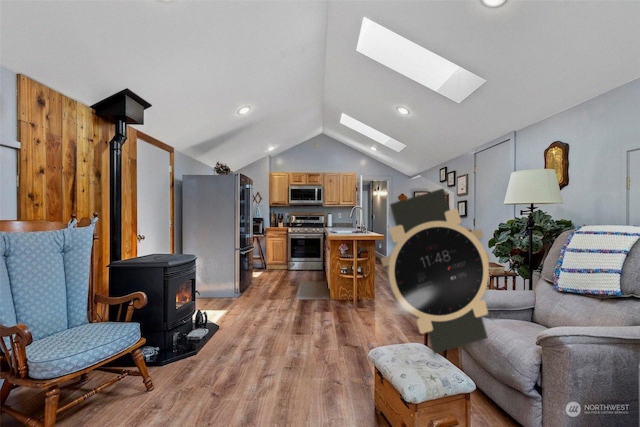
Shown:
11h48
